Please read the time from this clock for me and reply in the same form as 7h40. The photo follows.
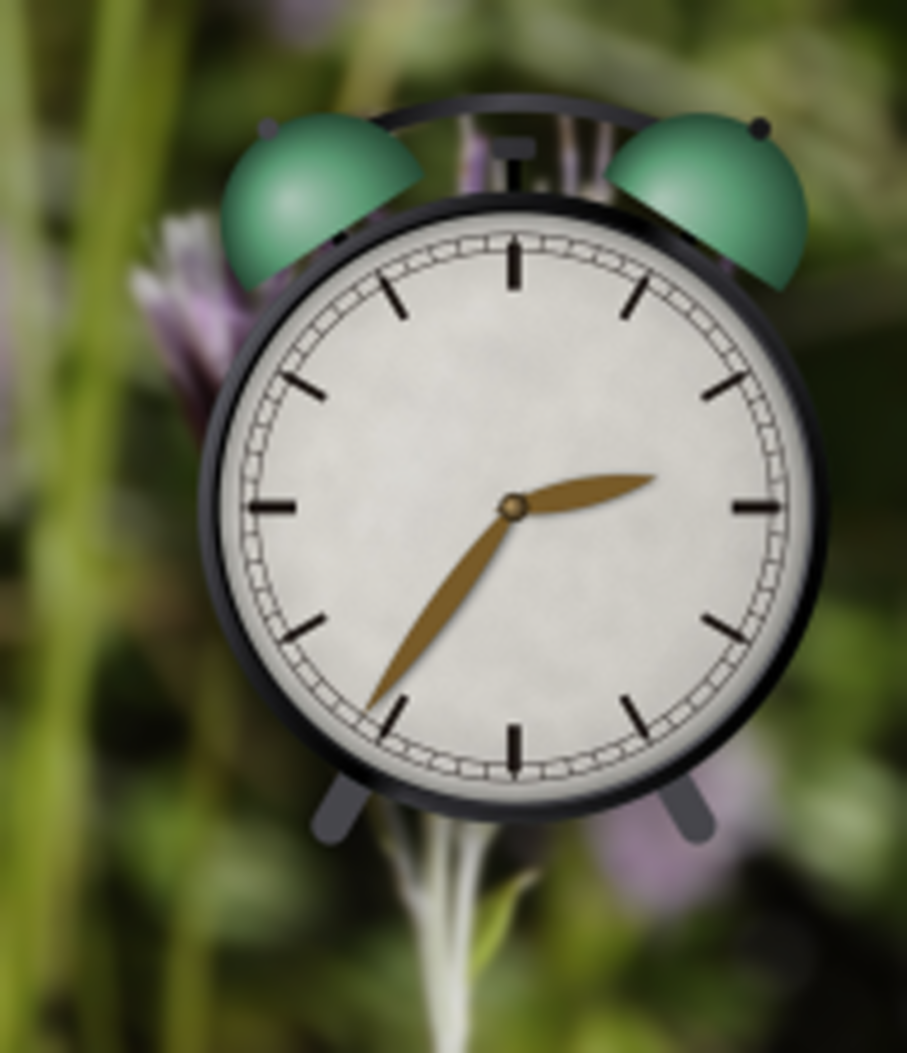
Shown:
2h36
